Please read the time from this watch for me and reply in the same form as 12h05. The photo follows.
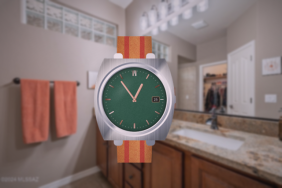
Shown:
12h54
